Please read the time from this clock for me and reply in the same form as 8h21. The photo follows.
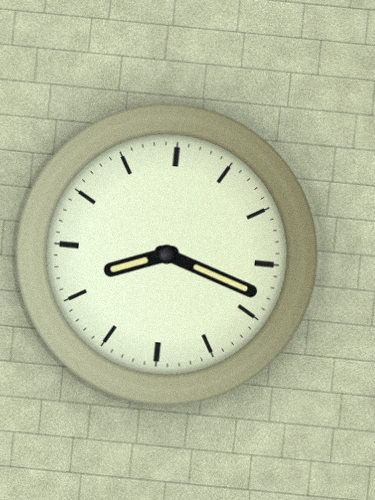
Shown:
8h18
